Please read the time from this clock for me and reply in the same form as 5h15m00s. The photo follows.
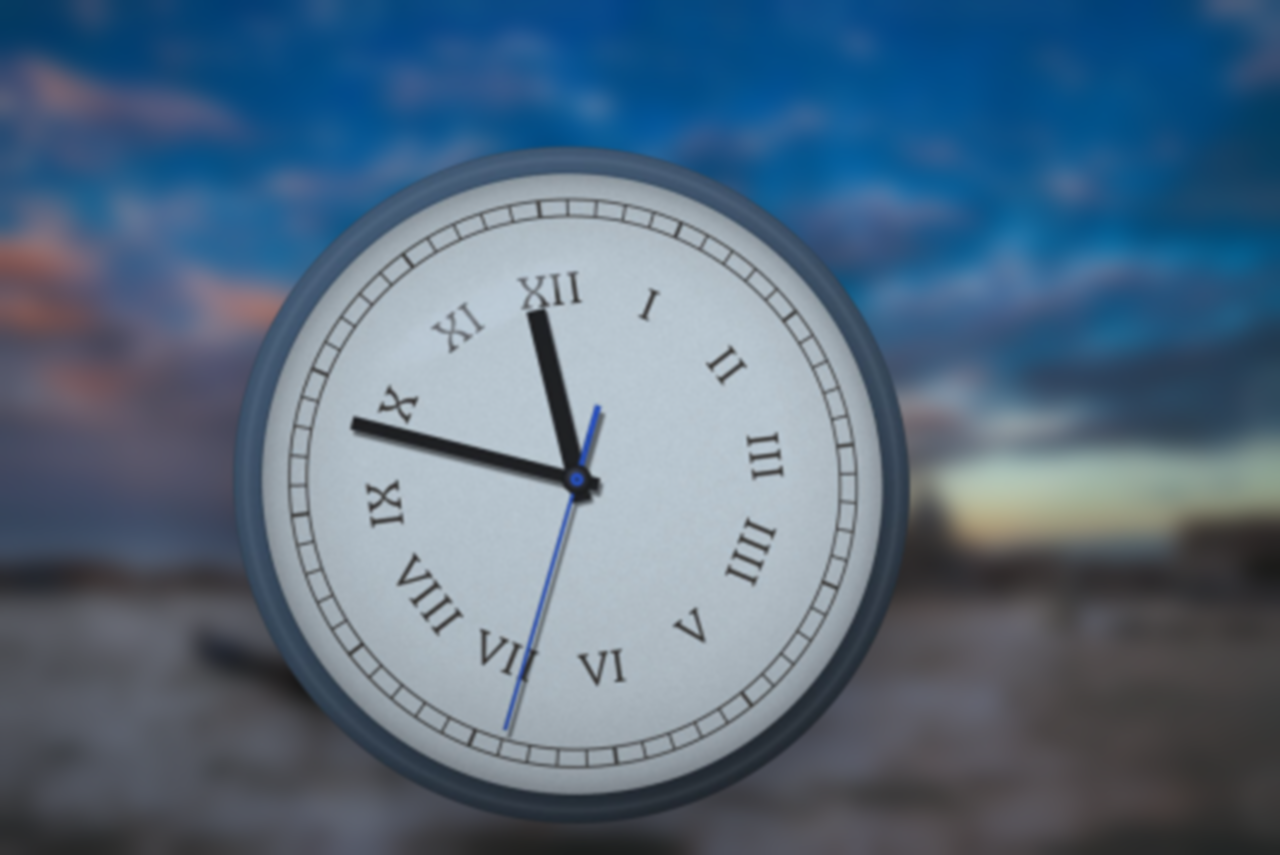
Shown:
11h48m34s
